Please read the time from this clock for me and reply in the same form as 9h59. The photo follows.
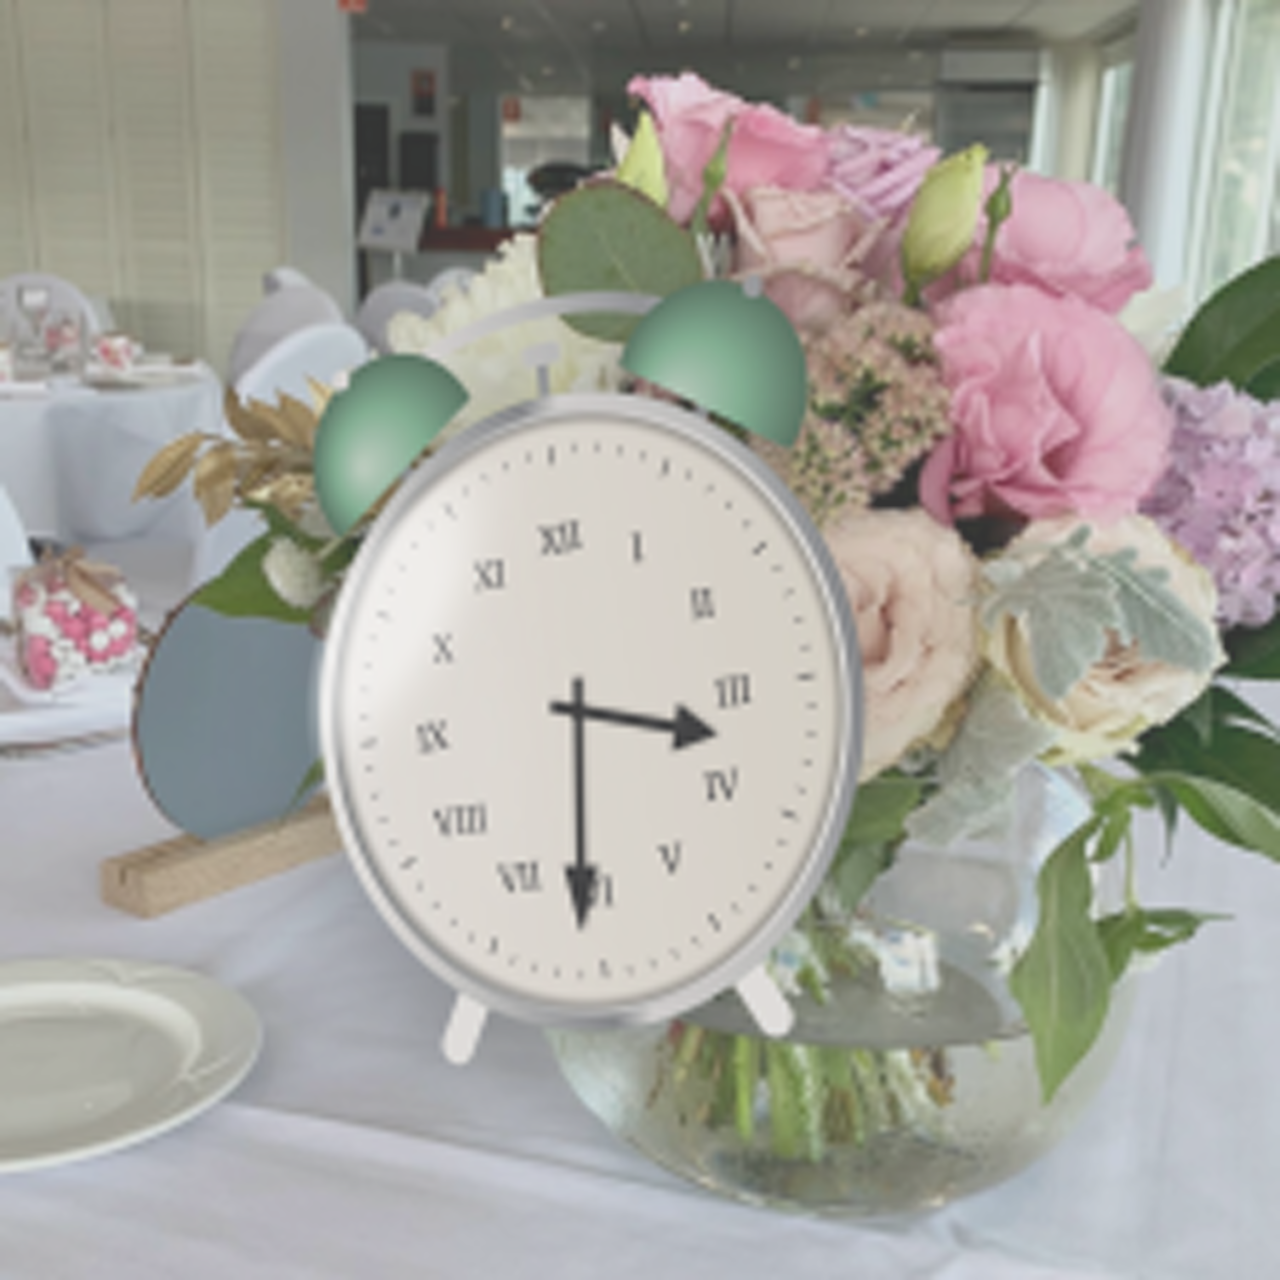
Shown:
3h31
